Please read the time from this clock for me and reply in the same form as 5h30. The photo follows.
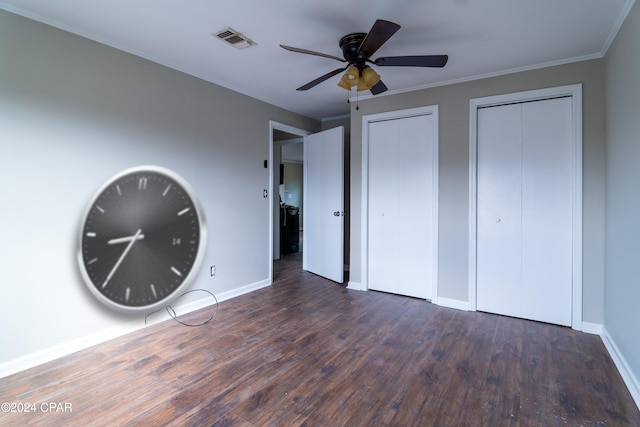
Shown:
8h35
